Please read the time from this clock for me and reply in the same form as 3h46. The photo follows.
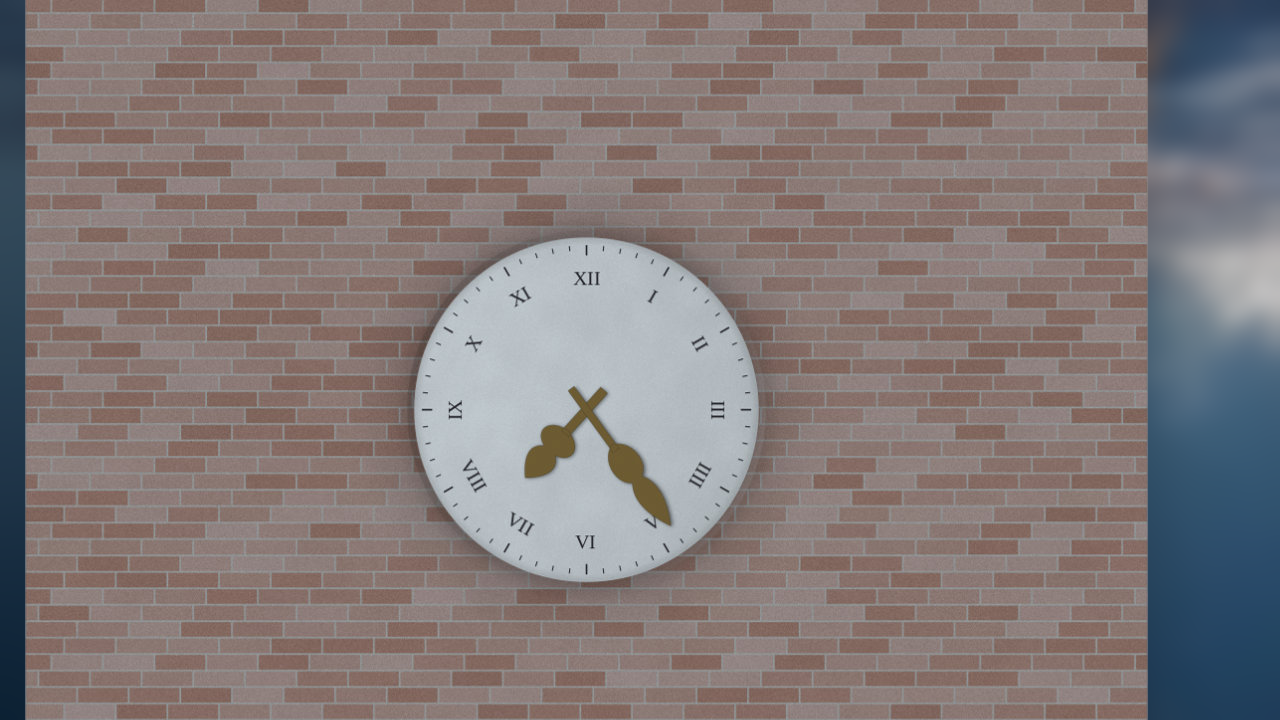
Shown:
7h24
